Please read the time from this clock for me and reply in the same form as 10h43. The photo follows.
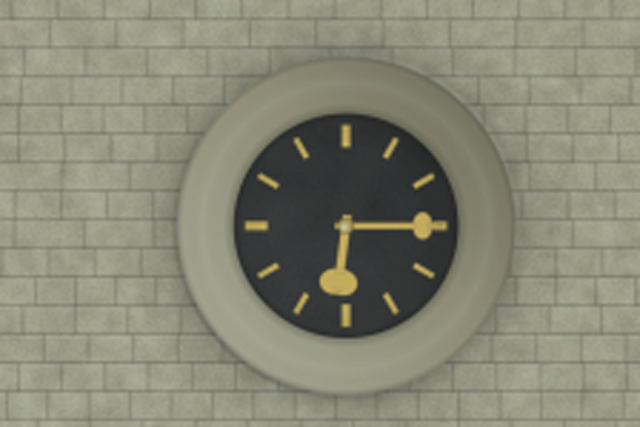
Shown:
6h15
